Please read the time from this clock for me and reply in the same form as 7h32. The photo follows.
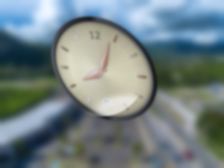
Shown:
8h04
